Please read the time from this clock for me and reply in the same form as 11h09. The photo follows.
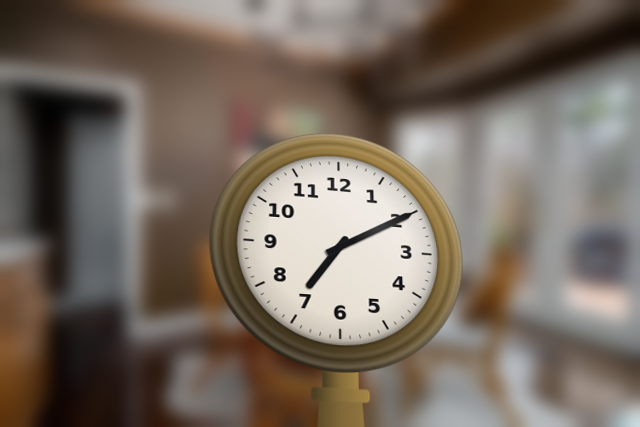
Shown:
7h10
